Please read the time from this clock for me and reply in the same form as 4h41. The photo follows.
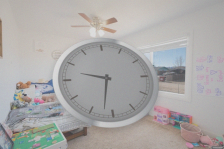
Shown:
9h32
